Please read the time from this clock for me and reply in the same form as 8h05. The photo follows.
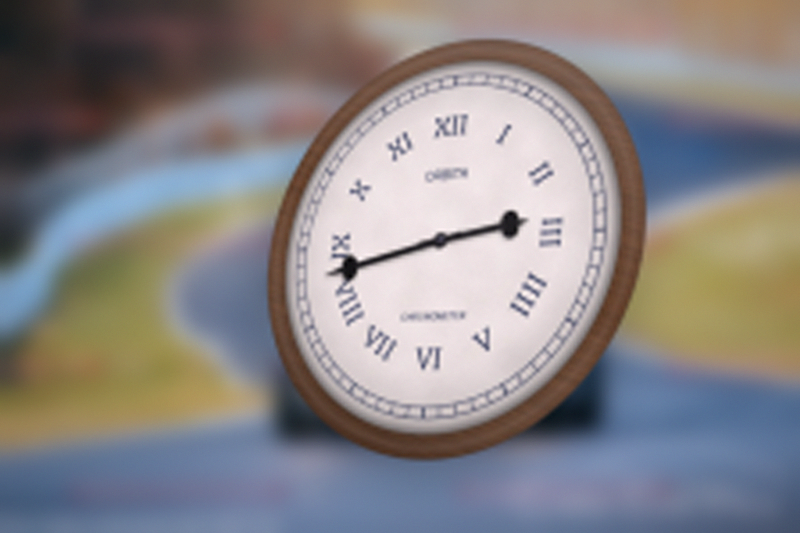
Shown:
2h43
